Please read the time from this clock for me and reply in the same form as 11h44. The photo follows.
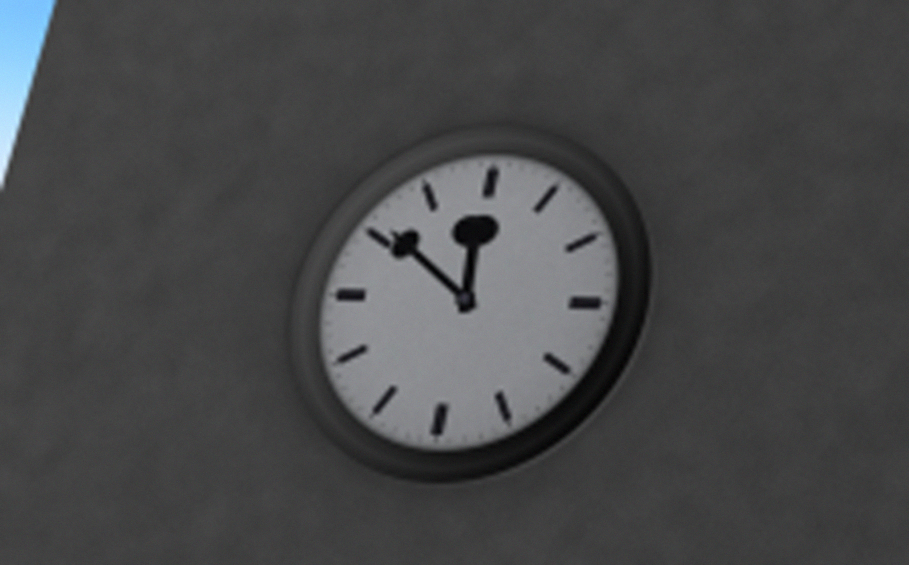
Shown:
11h51
